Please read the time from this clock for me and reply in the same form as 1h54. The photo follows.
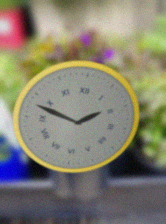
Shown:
1h48
